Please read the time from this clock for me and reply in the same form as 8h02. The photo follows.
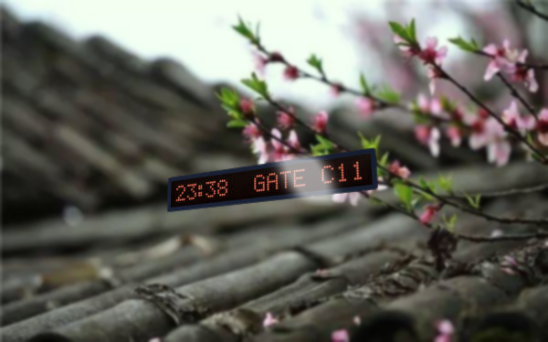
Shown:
23h38
